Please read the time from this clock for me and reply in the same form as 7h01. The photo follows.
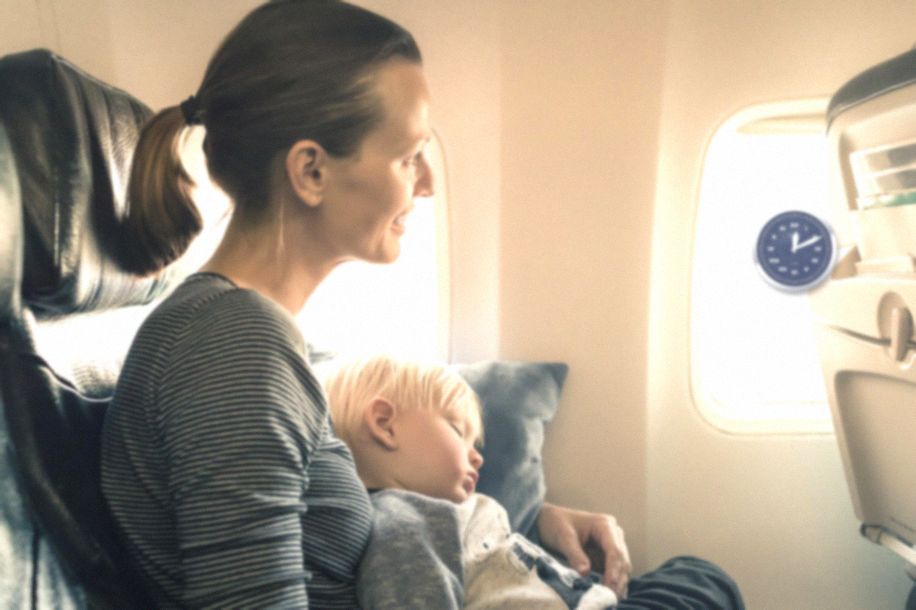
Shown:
12h11
